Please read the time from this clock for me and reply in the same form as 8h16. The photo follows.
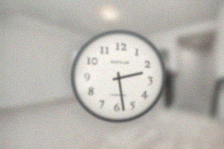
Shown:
2h28
